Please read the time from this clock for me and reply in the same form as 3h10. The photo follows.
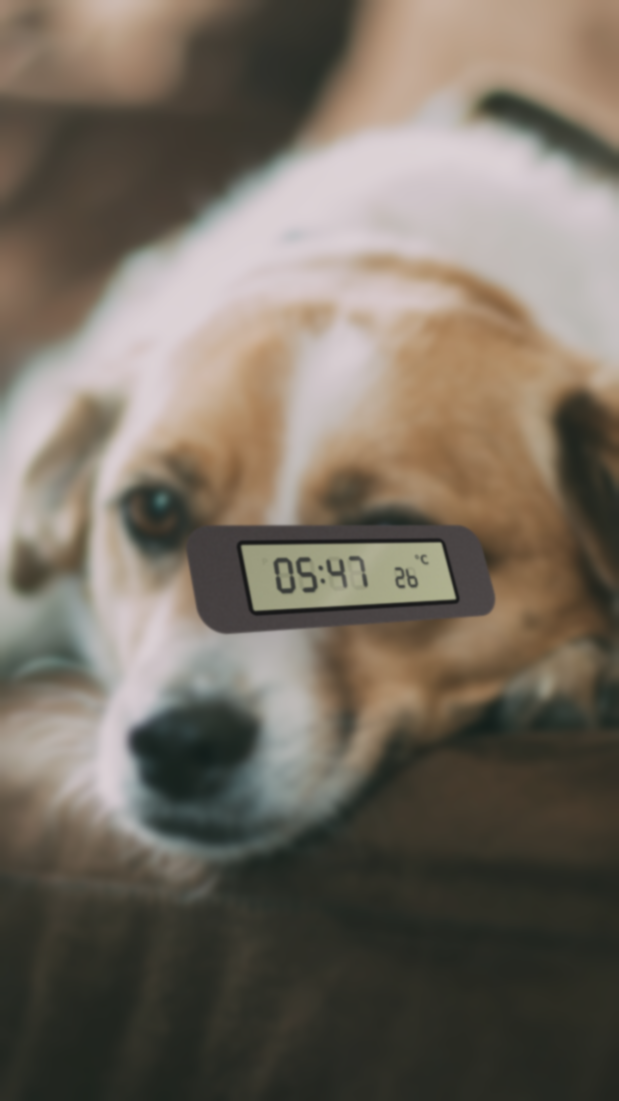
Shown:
5h47
